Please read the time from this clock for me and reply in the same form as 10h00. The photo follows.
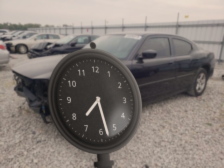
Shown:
7h28
